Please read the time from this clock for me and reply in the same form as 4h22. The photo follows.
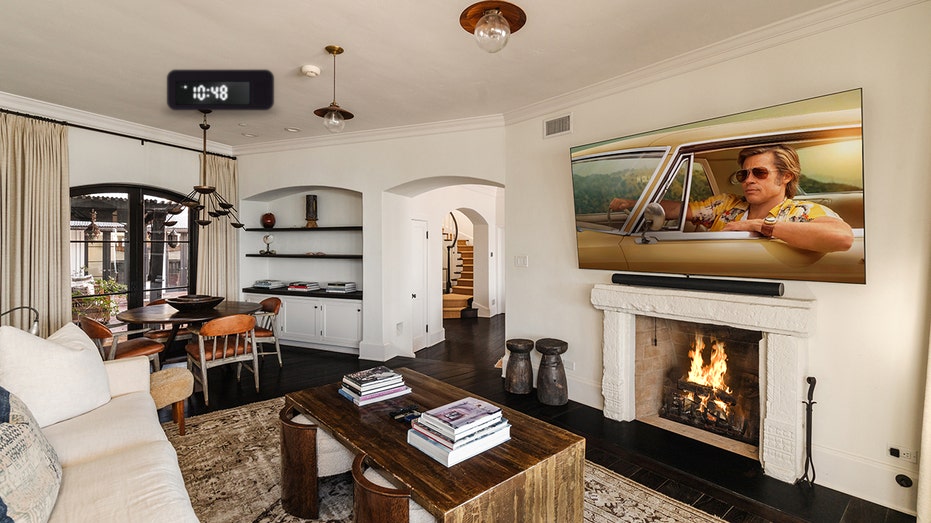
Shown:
10h48
